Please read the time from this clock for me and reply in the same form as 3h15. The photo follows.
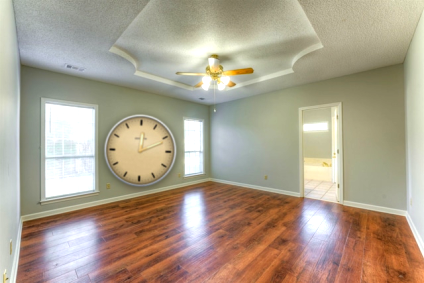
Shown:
12h11
